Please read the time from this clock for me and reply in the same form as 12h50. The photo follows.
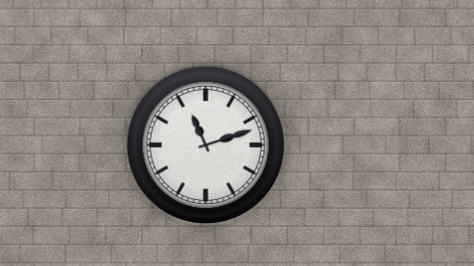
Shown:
11h12
